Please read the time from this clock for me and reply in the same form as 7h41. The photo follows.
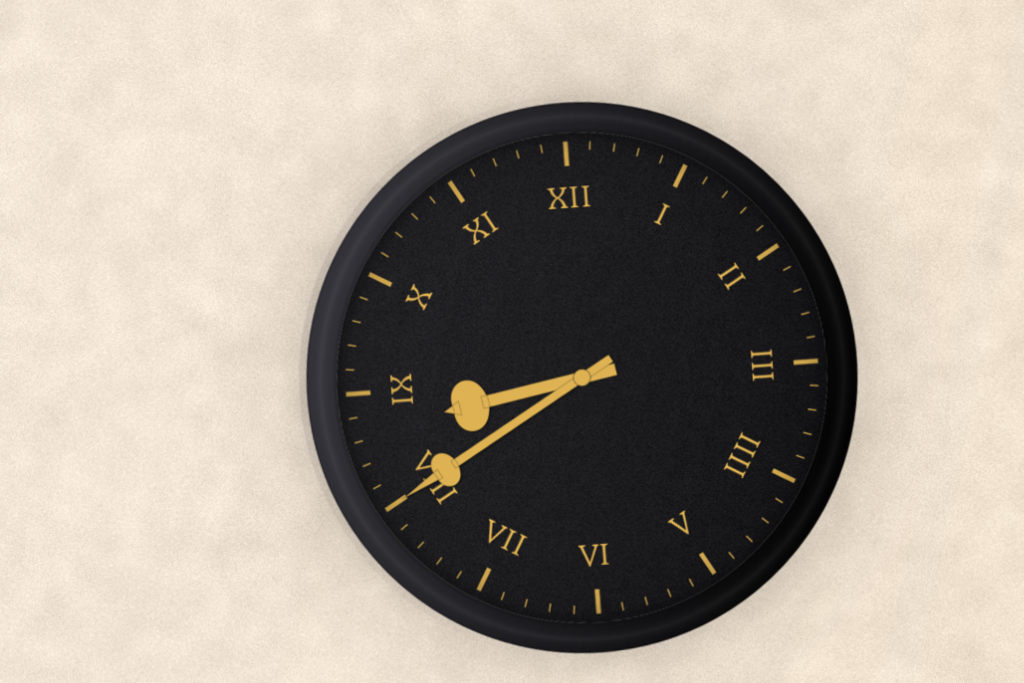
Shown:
8h40
